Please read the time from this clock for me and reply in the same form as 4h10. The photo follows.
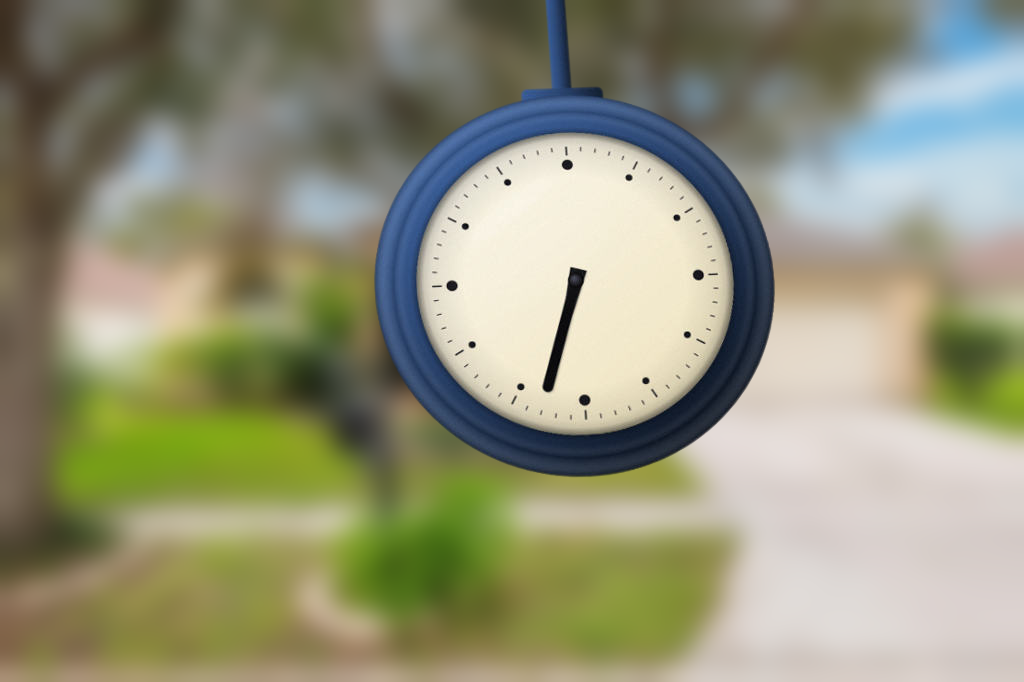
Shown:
6h33
